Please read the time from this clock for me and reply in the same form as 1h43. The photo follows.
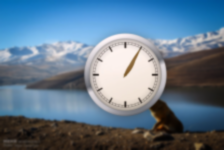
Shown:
1h05
